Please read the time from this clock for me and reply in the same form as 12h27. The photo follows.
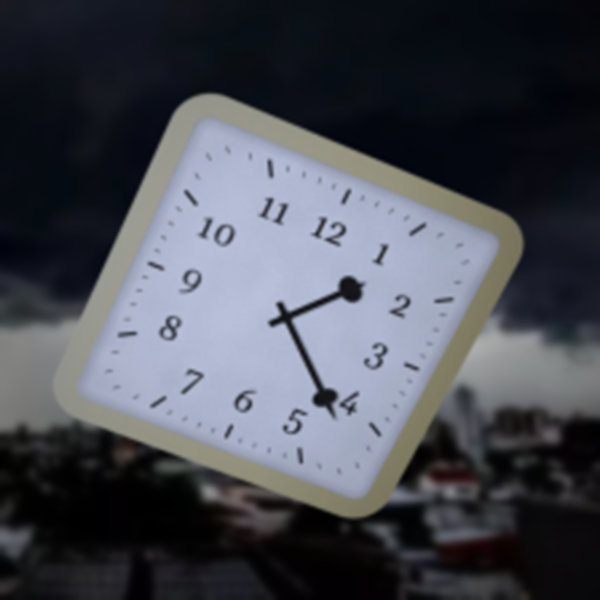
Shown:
1h22
